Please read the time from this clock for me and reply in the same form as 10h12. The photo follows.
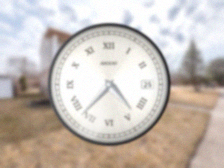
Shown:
4h37
